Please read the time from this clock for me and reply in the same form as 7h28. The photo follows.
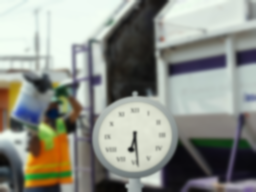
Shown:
6h29
